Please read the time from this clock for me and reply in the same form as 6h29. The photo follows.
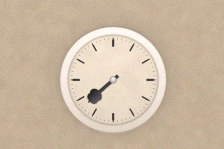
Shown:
7h38
